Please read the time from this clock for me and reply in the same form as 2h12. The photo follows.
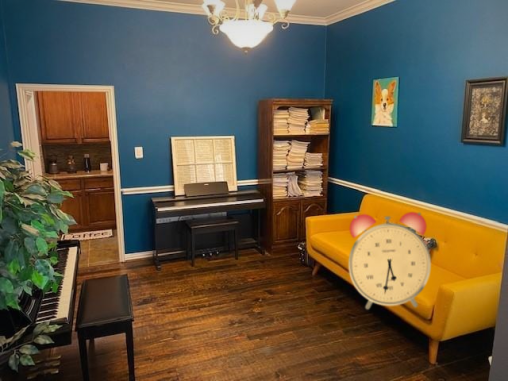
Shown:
5h32
